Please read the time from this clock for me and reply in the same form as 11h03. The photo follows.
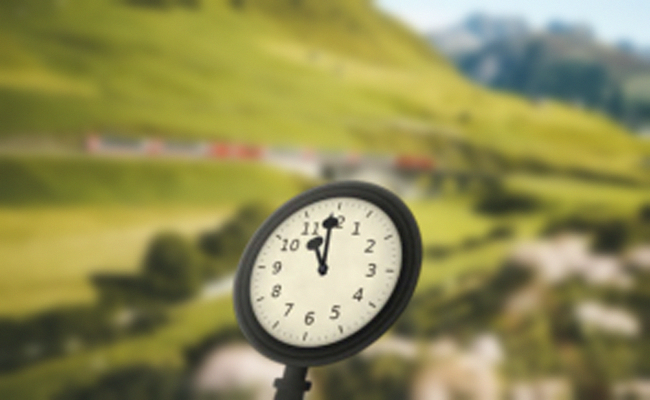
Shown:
10h59
